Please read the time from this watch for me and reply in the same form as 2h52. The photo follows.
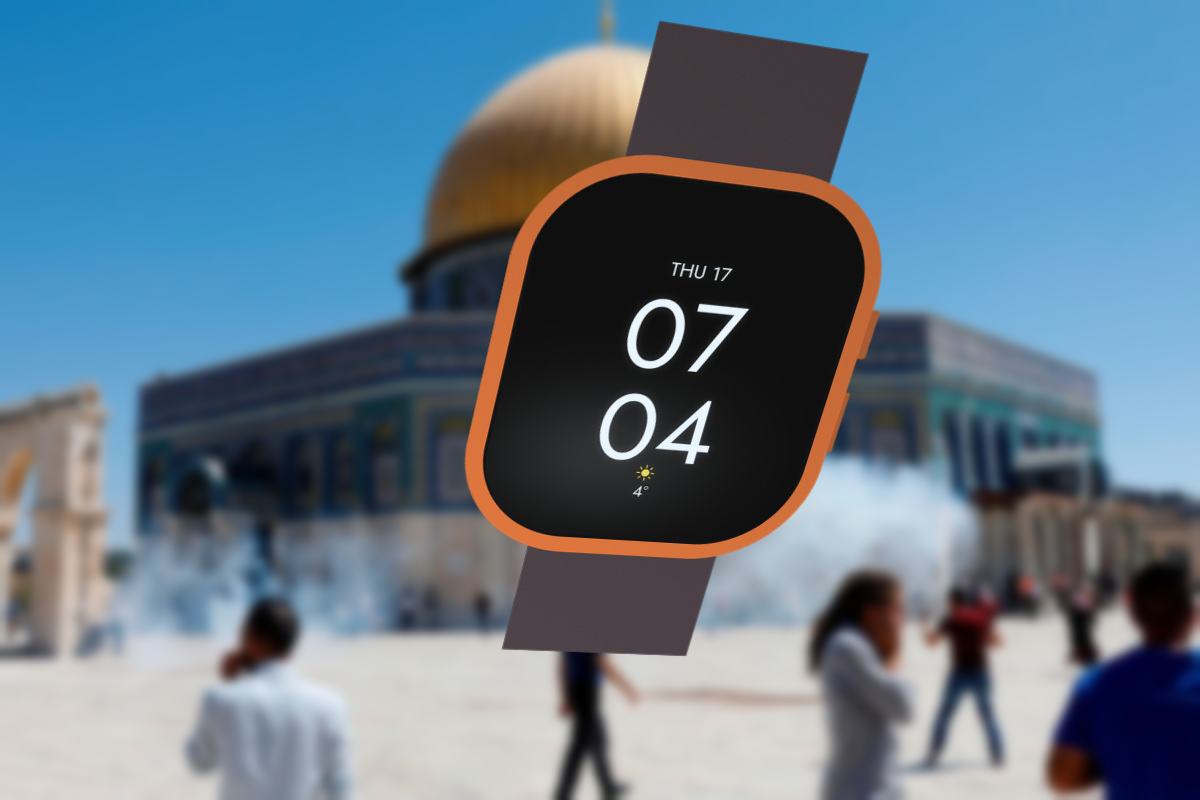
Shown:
7h04
